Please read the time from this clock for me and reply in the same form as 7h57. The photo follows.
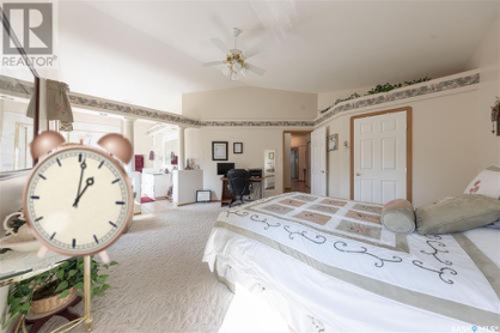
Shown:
1h01
